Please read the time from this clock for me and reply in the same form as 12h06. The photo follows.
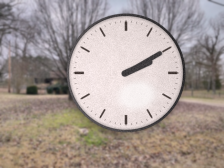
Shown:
2h10
